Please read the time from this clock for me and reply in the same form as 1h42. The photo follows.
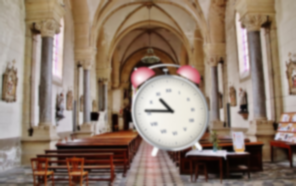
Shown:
10h46
